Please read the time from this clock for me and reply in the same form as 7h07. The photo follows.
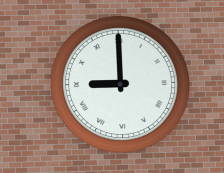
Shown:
9h00
